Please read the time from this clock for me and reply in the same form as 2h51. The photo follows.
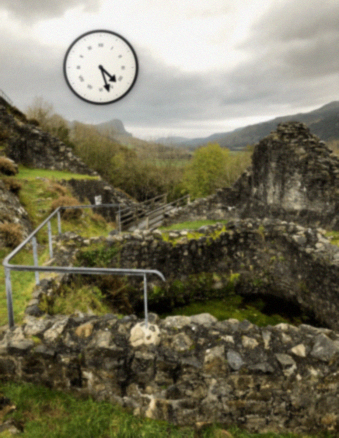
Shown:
4h27
